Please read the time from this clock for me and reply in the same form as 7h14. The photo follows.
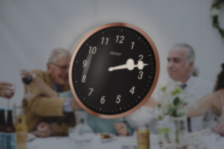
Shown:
2h12
